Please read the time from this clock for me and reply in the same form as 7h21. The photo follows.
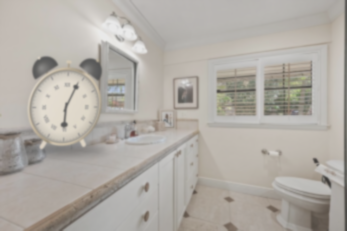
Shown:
6h04
